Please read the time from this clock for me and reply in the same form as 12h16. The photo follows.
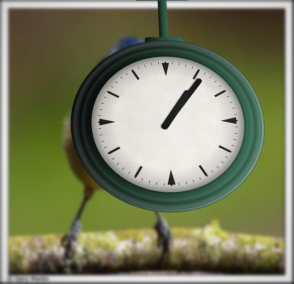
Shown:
1h06
